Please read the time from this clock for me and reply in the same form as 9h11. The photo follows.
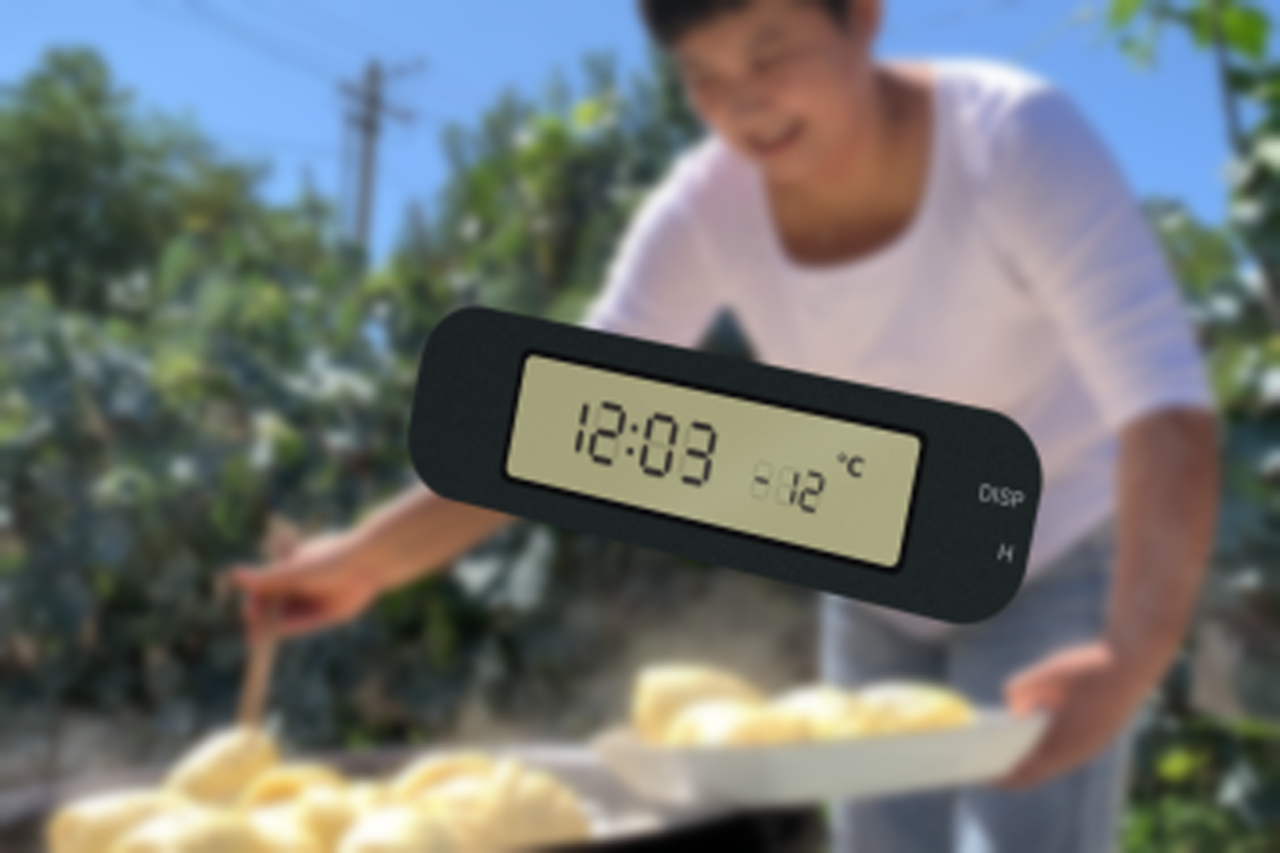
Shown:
12h03
